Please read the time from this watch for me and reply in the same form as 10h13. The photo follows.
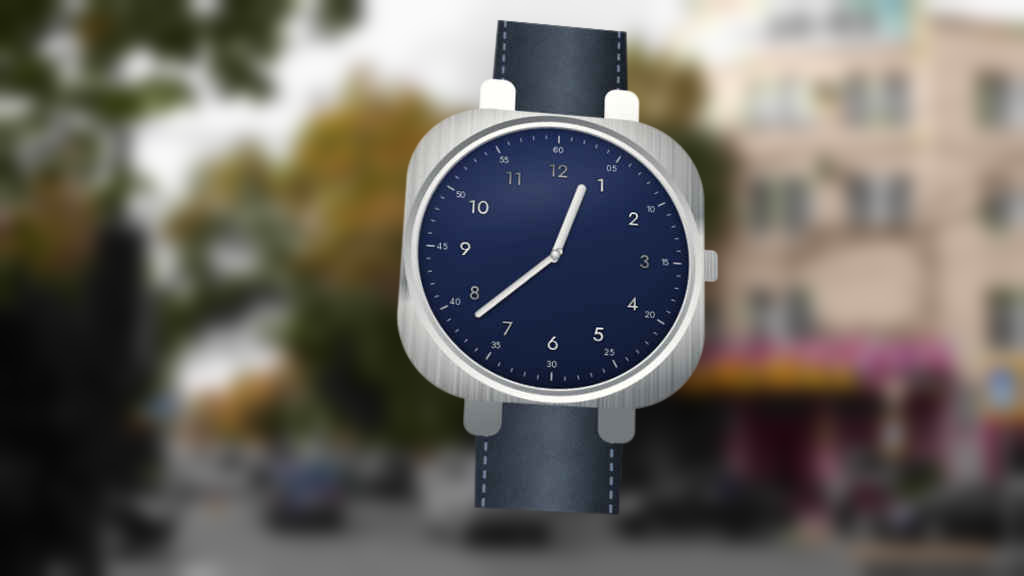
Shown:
12h38
